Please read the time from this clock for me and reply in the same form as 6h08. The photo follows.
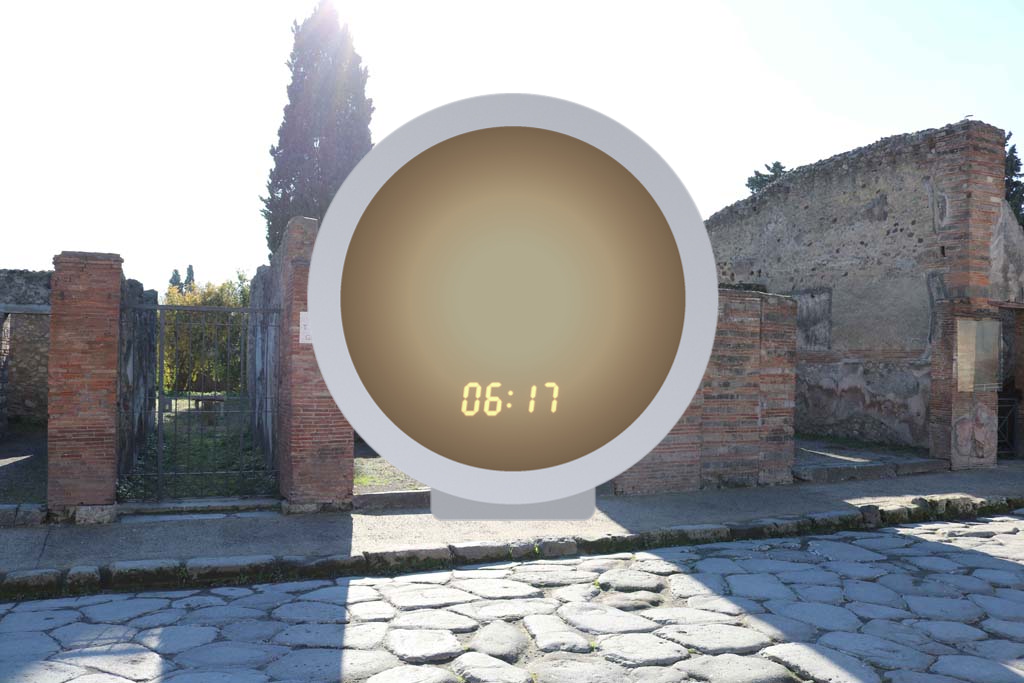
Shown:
6h17
